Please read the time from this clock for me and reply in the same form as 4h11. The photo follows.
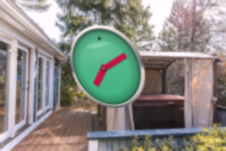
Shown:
7h10
